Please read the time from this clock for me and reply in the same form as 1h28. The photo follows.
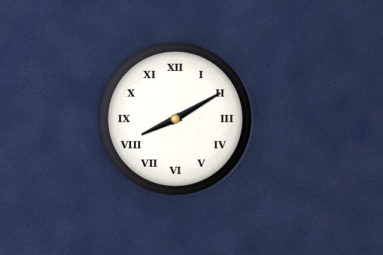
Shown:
8h10
